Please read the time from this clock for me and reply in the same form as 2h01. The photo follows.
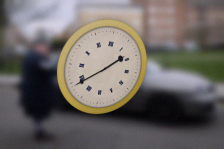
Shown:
1h39
